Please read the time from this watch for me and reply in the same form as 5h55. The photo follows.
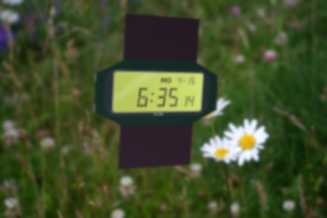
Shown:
6h35
